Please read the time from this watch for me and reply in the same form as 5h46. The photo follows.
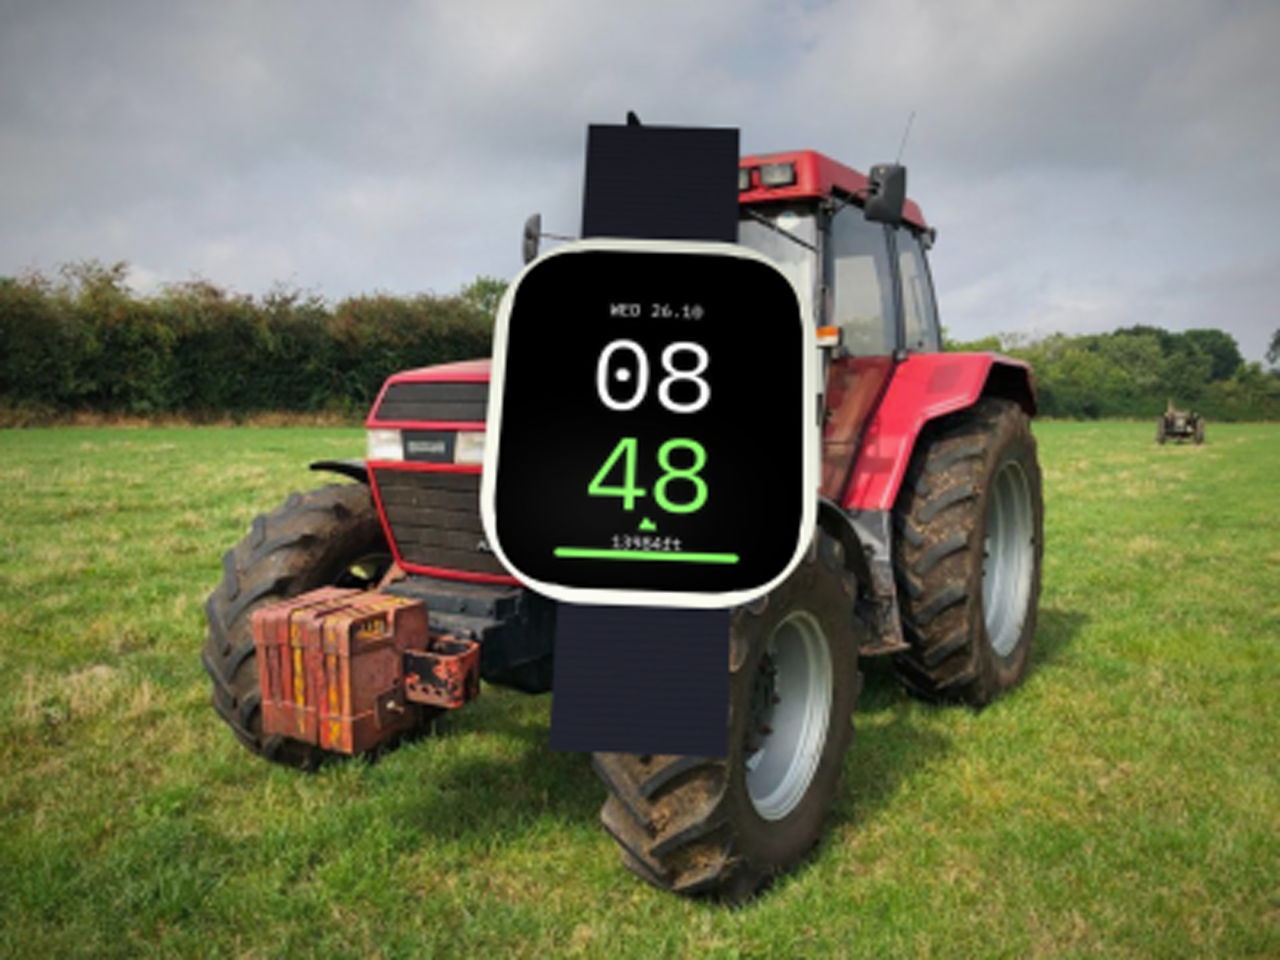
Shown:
8h48
